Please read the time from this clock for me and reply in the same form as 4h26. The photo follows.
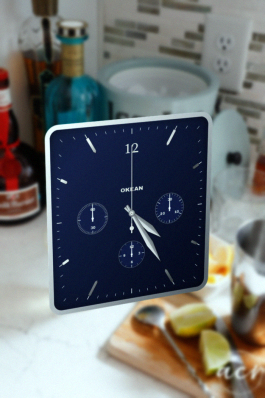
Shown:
4h25
